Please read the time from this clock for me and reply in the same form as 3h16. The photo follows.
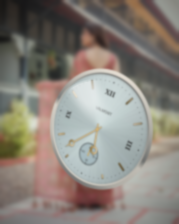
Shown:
5h37
